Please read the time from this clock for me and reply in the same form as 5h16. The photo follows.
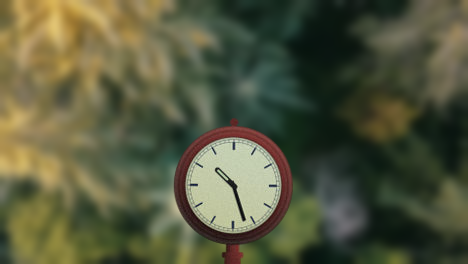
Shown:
10h27
